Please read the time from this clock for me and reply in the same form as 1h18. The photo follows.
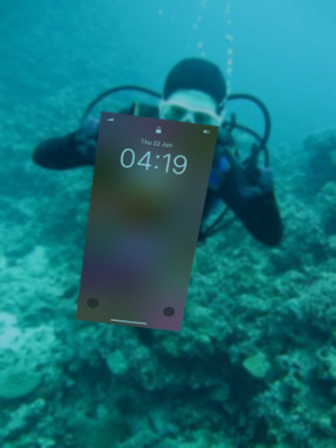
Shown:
4h19
